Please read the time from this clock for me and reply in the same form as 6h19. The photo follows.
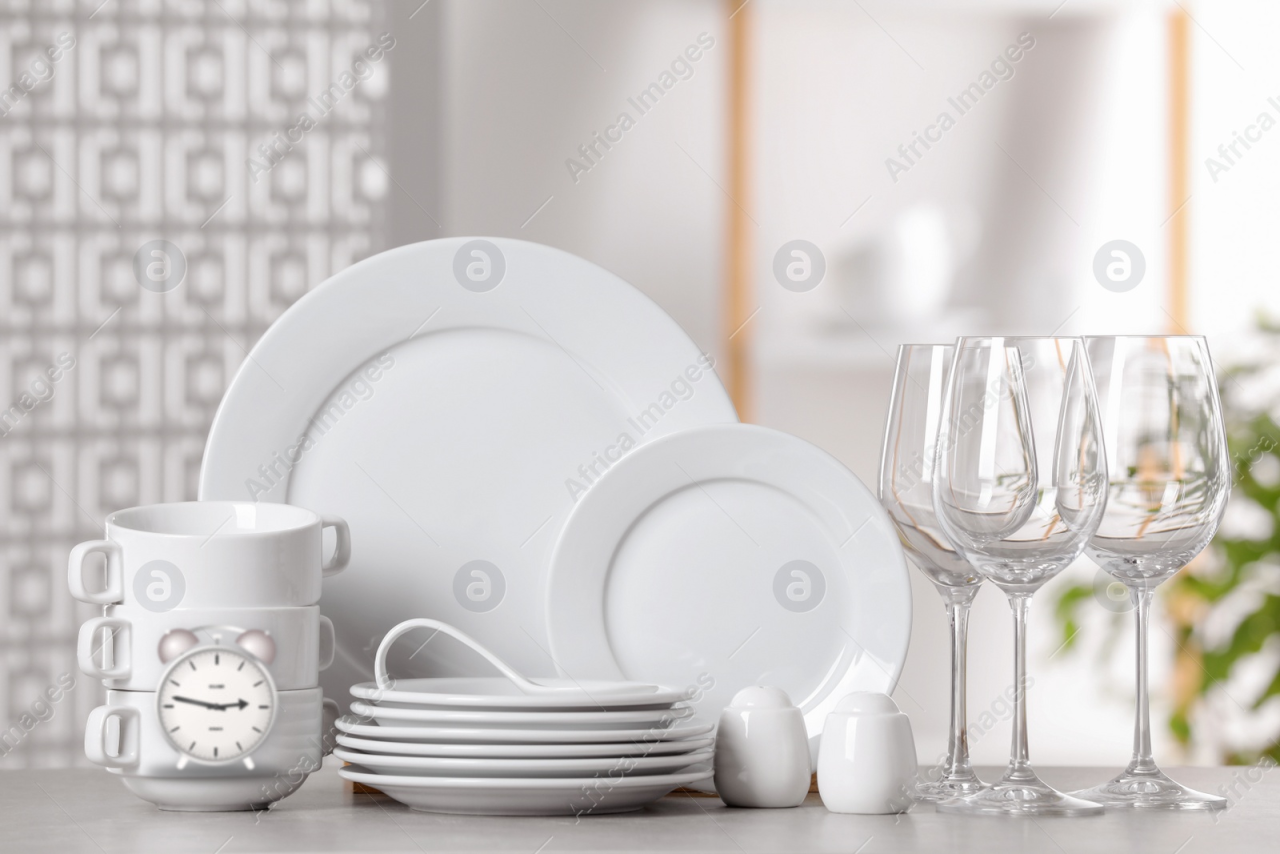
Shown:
2h47
